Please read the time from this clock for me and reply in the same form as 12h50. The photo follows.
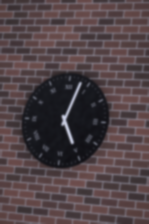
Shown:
5h03
